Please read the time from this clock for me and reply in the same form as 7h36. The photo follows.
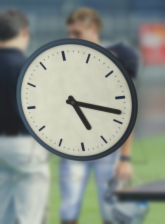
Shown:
5h18
